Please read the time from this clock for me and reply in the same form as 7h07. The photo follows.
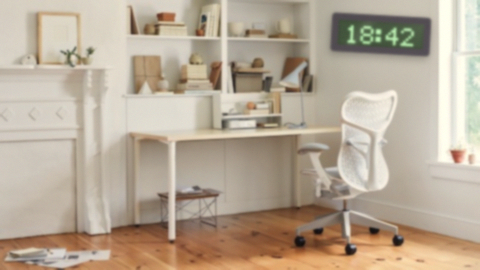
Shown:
18h42
